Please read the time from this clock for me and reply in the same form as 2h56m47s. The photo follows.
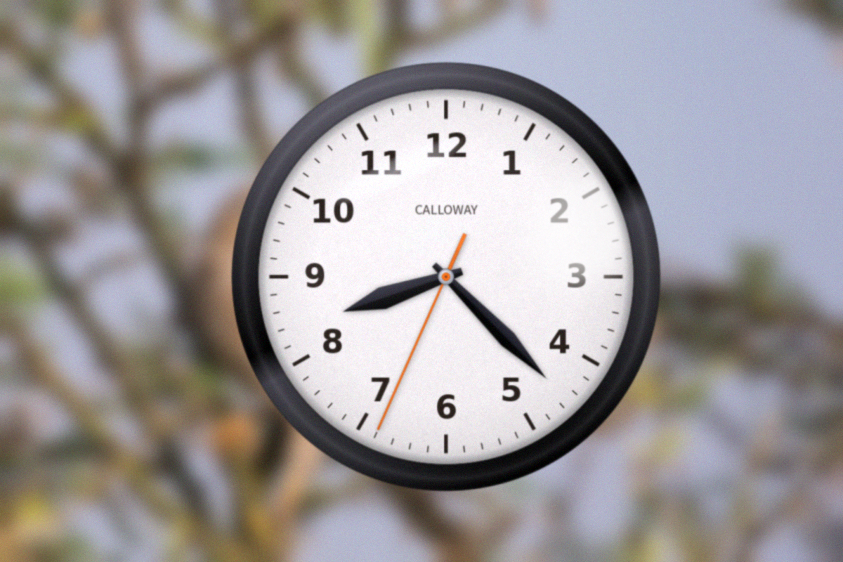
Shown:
8h22m34s
